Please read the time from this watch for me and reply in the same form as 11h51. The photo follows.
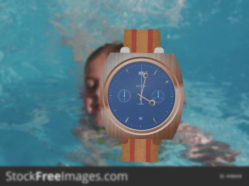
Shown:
4h02
